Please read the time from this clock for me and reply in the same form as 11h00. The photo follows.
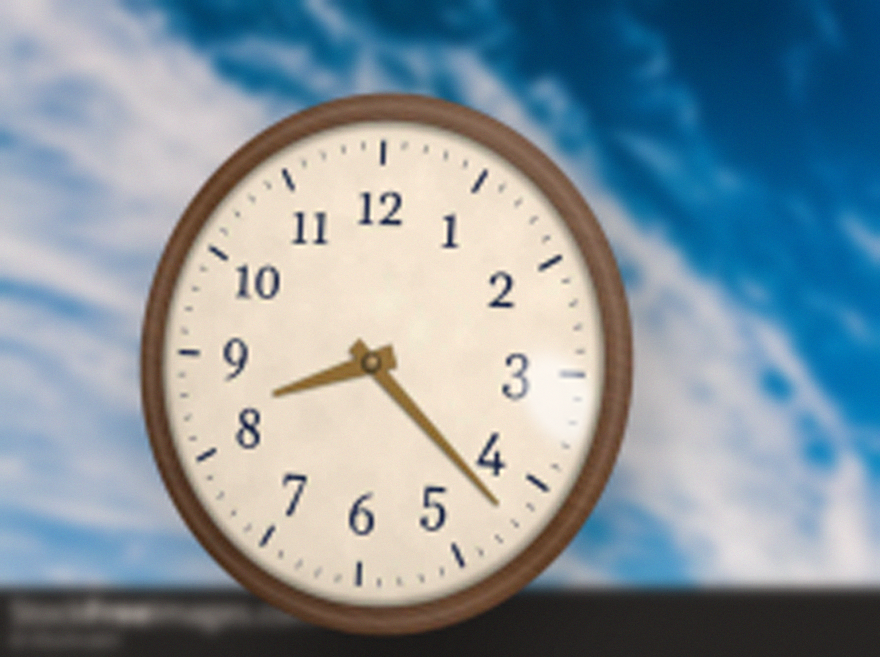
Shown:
8h22
